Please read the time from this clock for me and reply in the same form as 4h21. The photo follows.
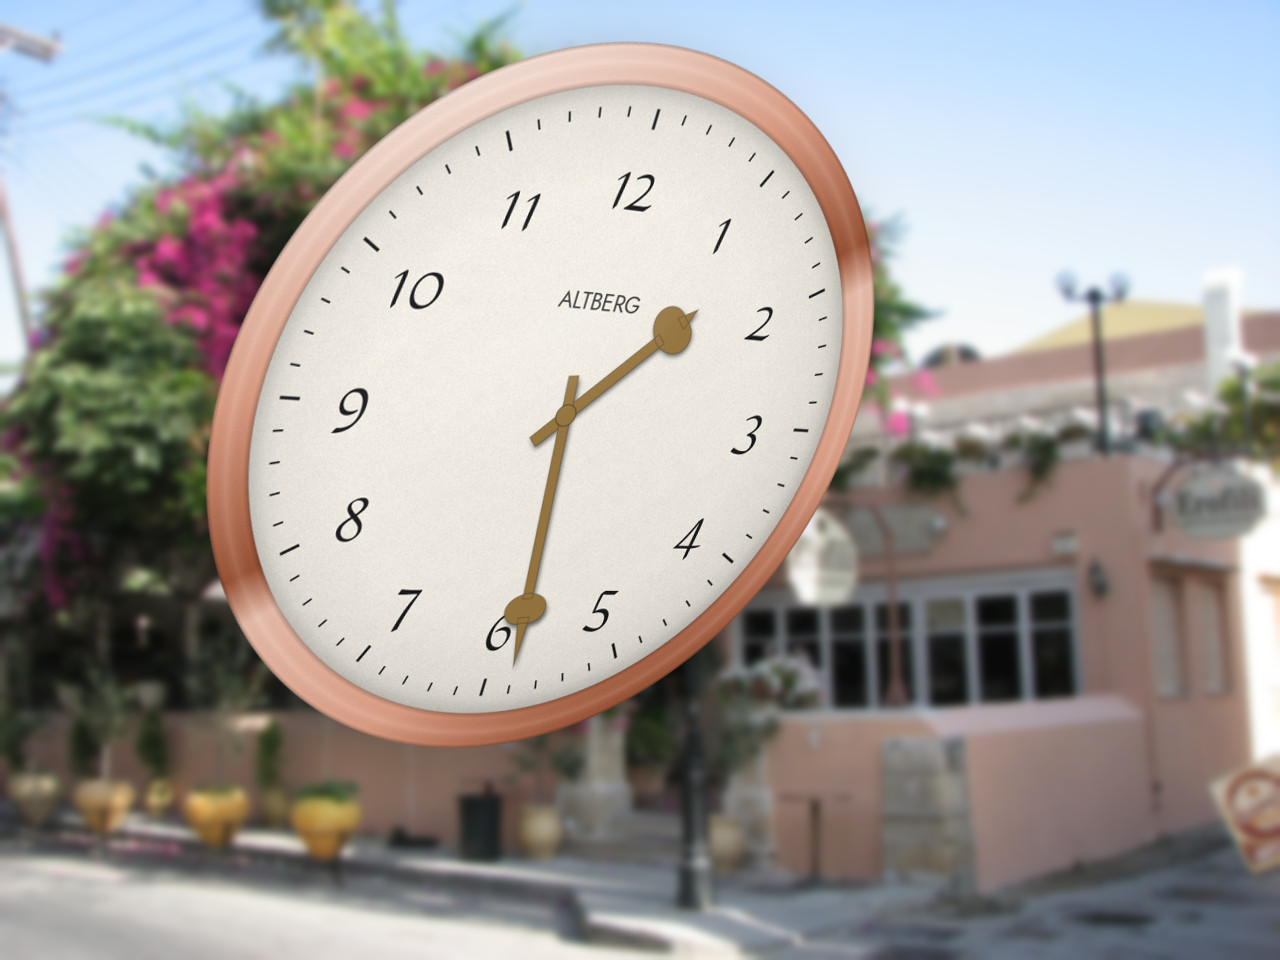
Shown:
1h29
